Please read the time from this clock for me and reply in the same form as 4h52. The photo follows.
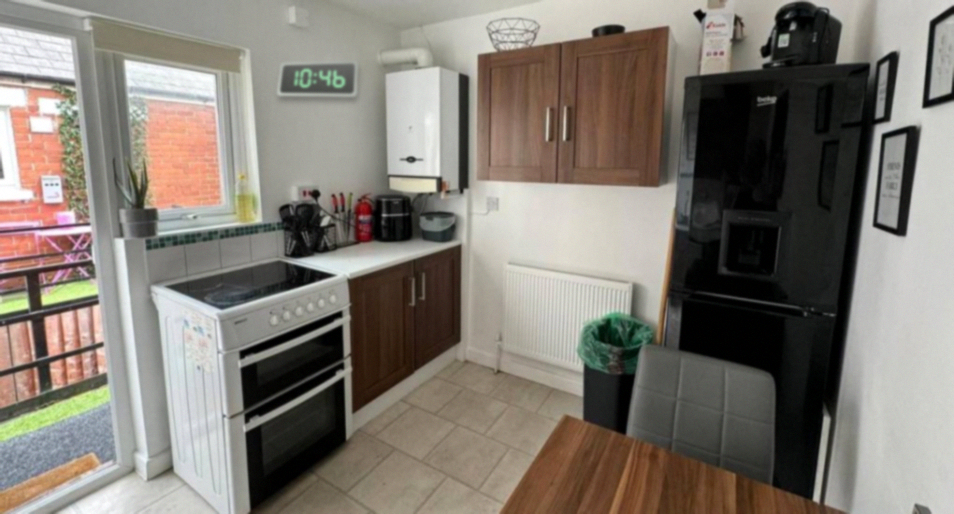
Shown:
10h46
